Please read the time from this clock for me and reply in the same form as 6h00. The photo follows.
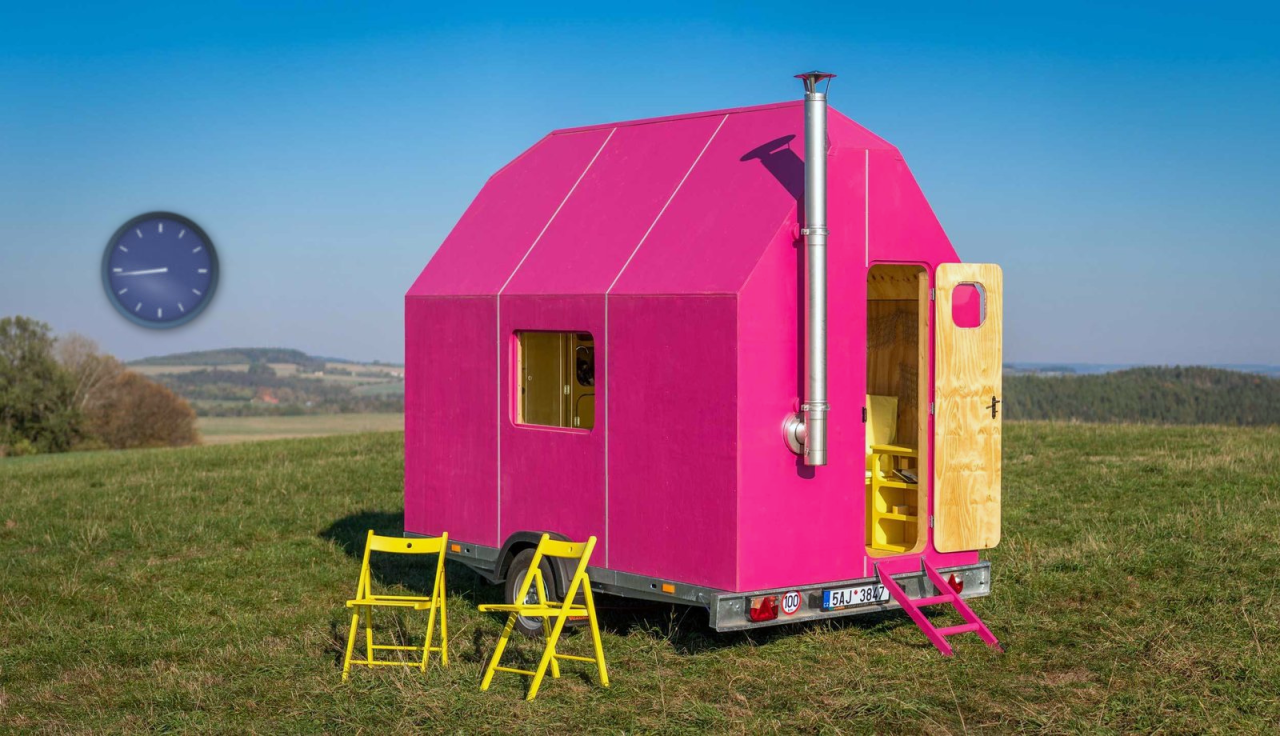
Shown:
8h44
